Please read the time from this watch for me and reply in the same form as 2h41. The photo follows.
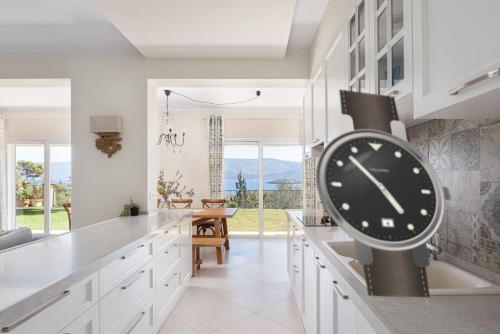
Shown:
4h53
